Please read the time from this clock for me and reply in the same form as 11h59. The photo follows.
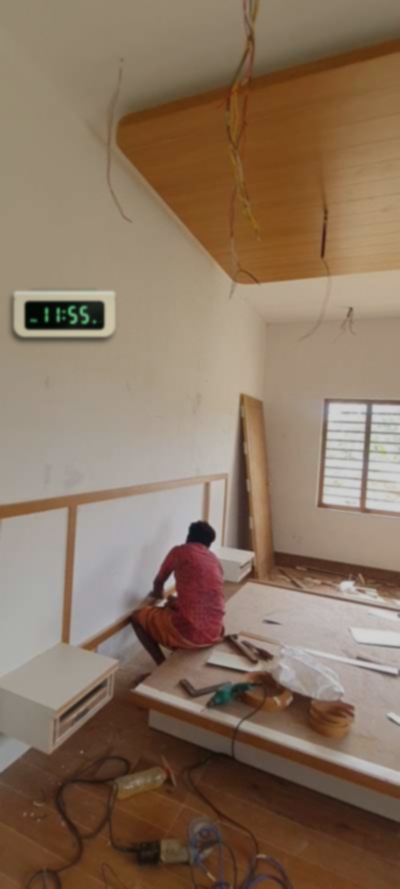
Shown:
11h55
